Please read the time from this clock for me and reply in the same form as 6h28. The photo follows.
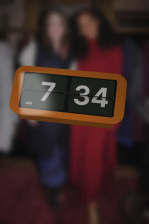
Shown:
7h34
